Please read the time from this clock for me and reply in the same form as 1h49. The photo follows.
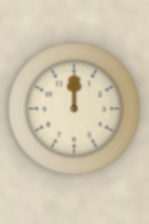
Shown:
12h00
